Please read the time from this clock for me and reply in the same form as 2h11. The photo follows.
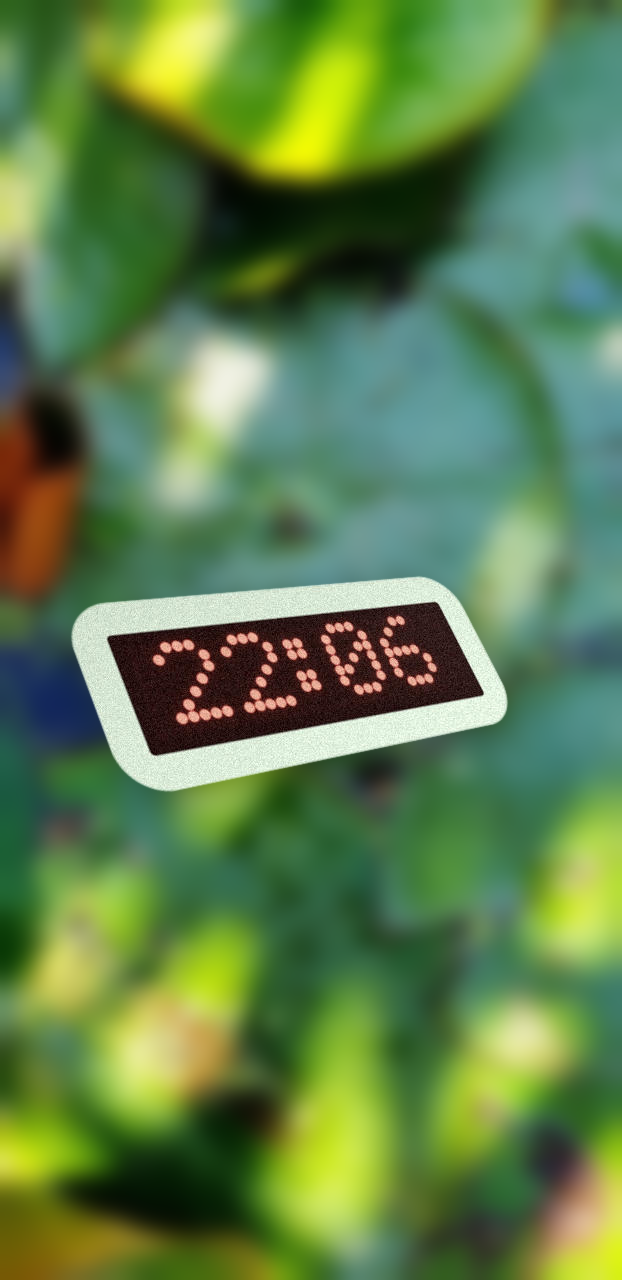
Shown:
22h06
